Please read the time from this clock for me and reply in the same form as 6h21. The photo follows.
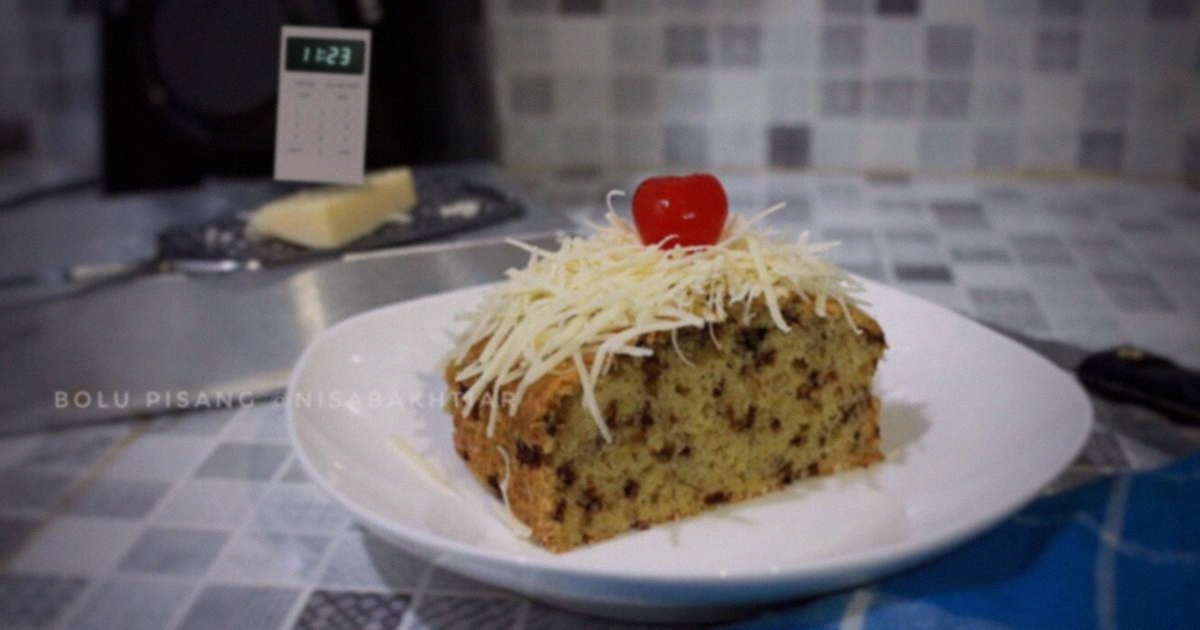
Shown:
11h23
